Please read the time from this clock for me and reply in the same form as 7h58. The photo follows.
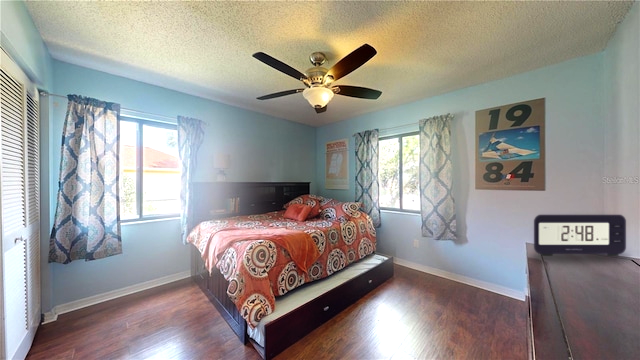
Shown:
2h48
